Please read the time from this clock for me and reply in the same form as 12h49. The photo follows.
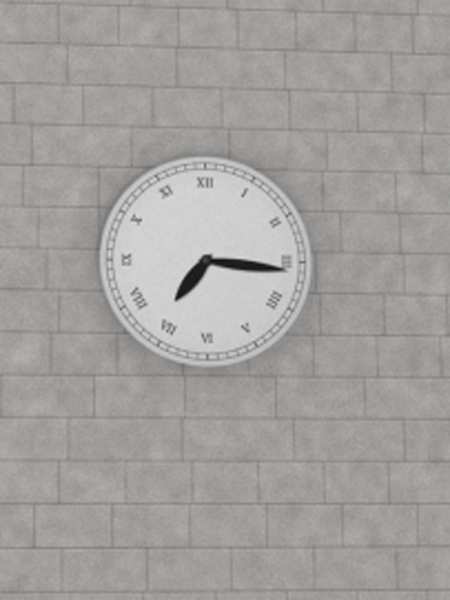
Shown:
7h16
